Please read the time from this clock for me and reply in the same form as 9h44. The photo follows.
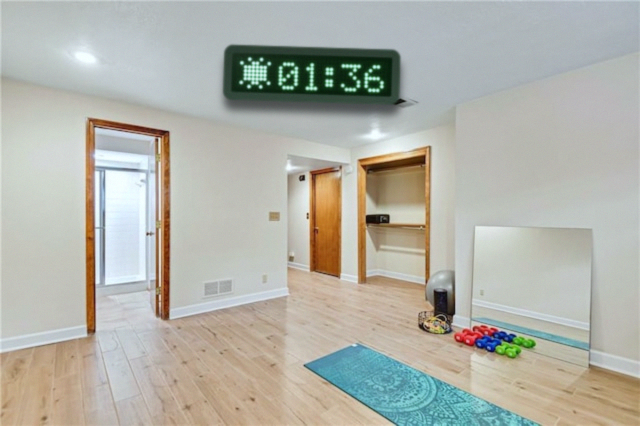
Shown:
1h36
